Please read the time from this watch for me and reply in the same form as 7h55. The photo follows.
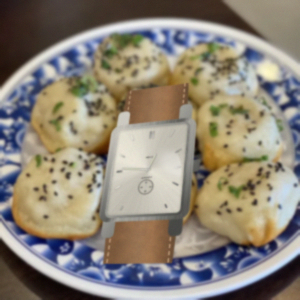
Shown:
12h46
